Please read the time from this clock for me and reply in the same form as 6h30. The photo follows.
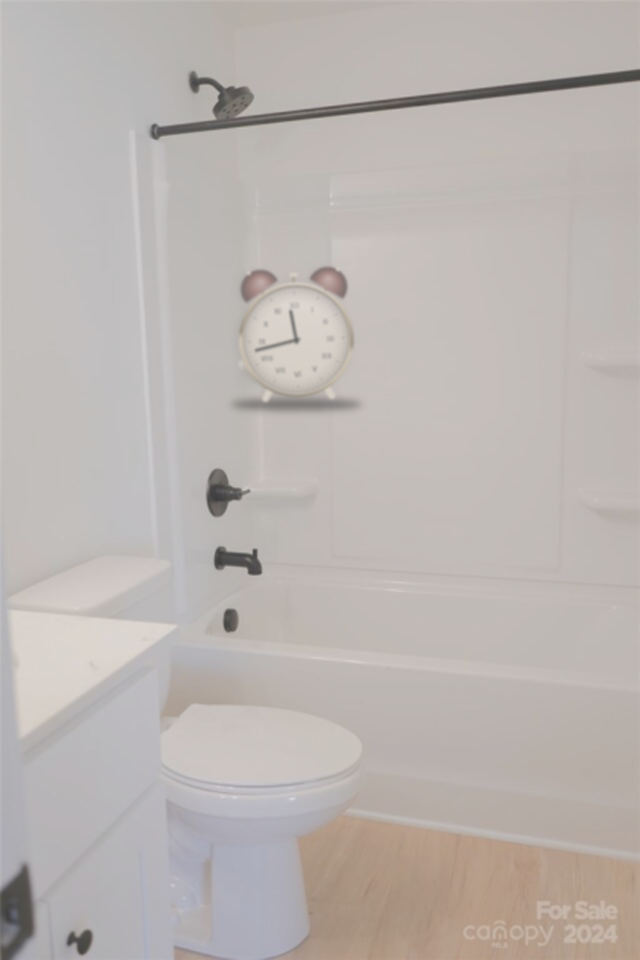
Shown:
11h43
